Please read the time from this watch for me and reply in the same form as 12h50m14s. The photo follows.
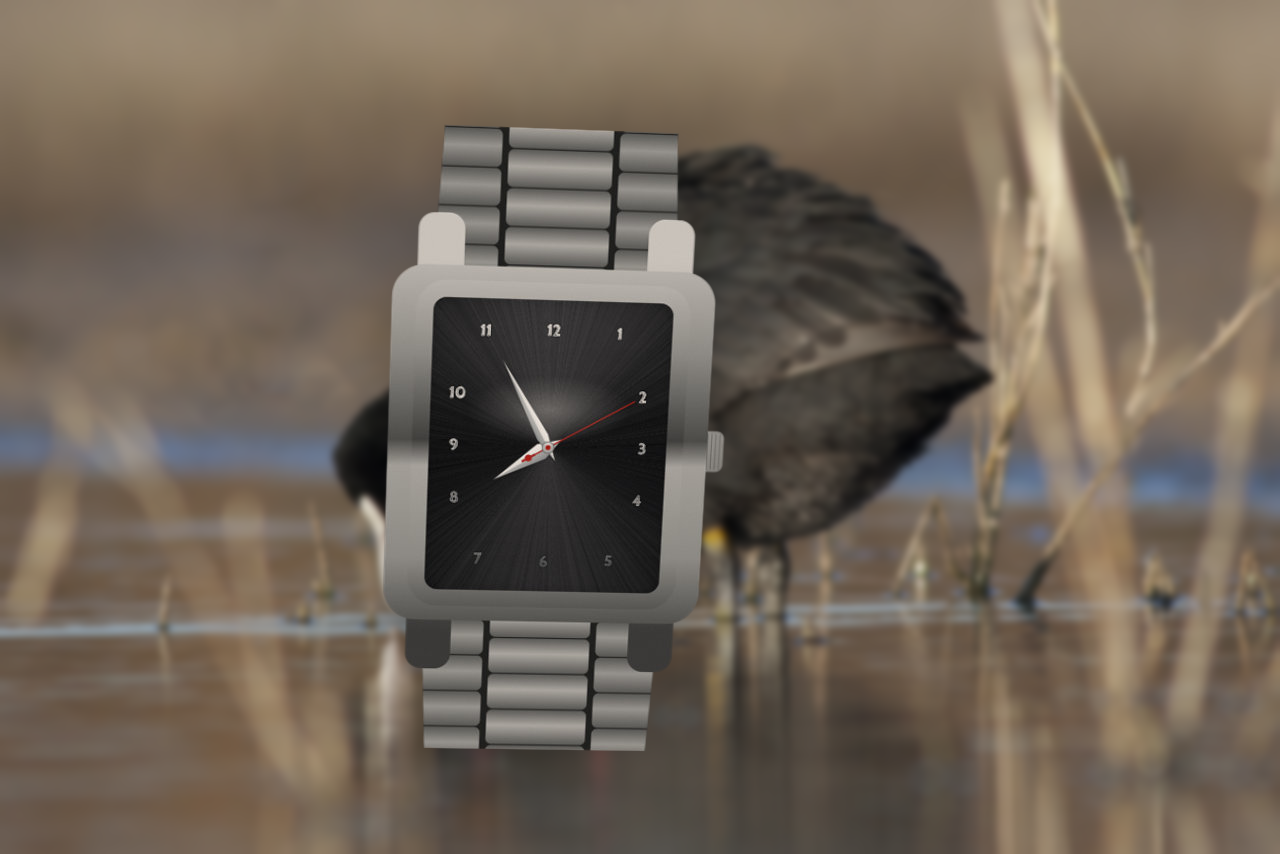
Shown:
7h55m10s
